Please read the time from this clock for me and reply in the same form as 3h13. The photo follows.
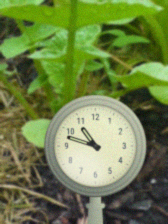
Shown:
10h48
